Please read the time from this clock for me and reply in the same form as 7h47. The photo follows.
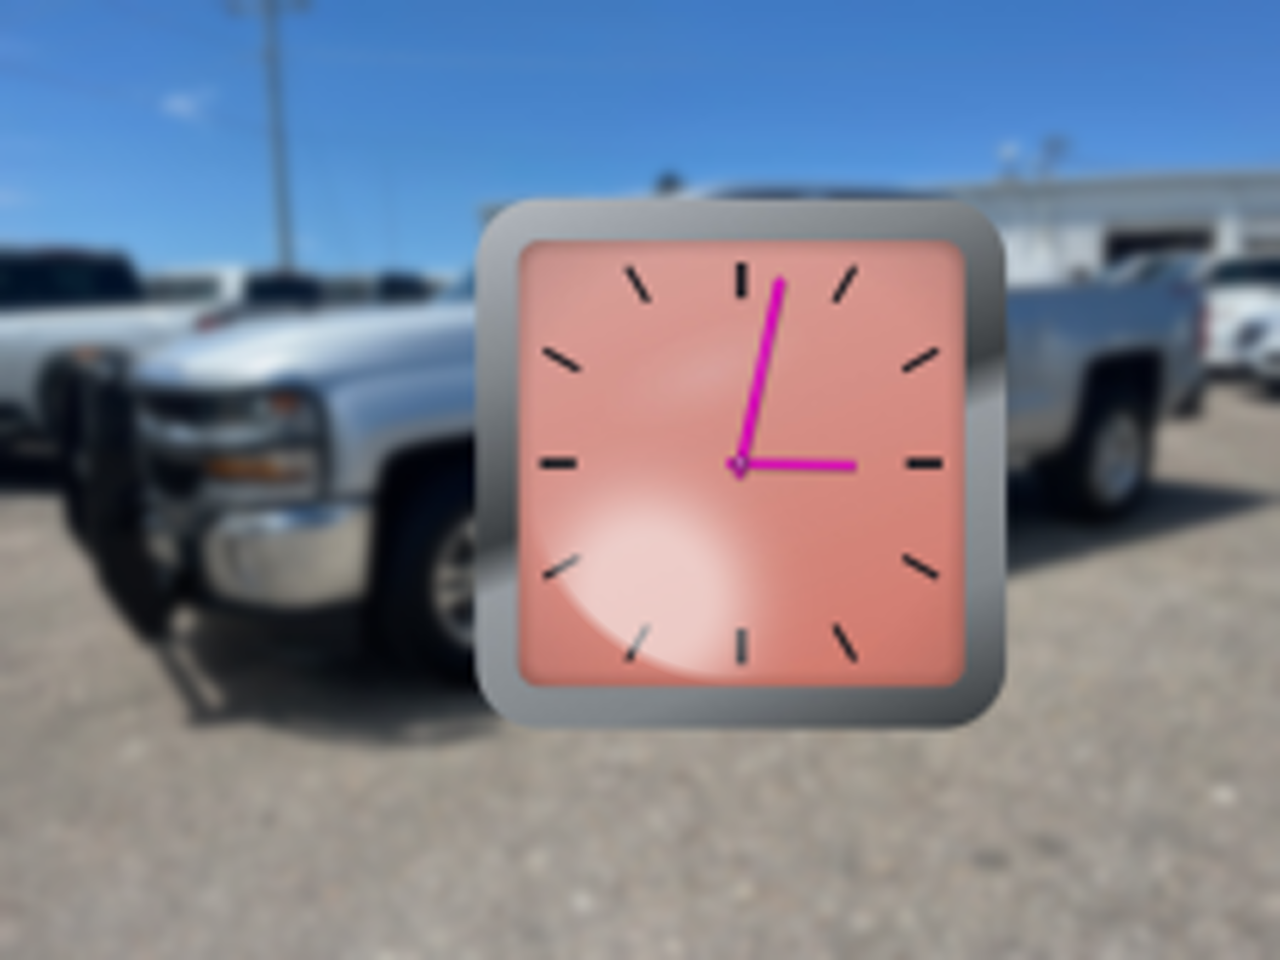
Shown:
3h02
